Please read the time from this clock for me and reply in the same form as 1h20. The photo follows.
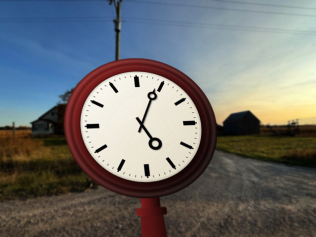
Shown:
5h04
